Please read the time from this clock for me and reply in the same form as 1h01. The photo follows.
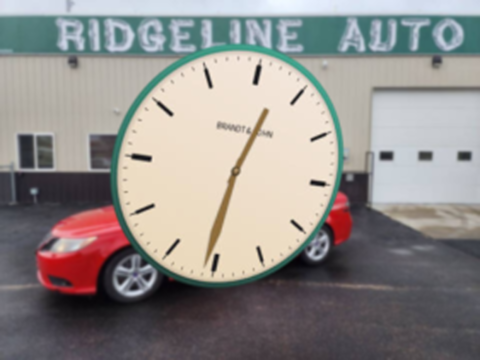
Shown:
12h31
